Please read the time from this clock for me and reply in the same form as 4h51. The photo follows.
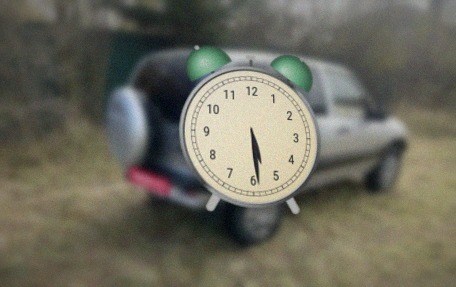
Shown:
5h29
